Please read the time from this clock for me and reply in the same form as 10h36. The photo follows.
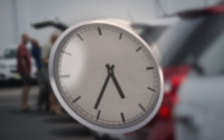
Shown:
5h36
